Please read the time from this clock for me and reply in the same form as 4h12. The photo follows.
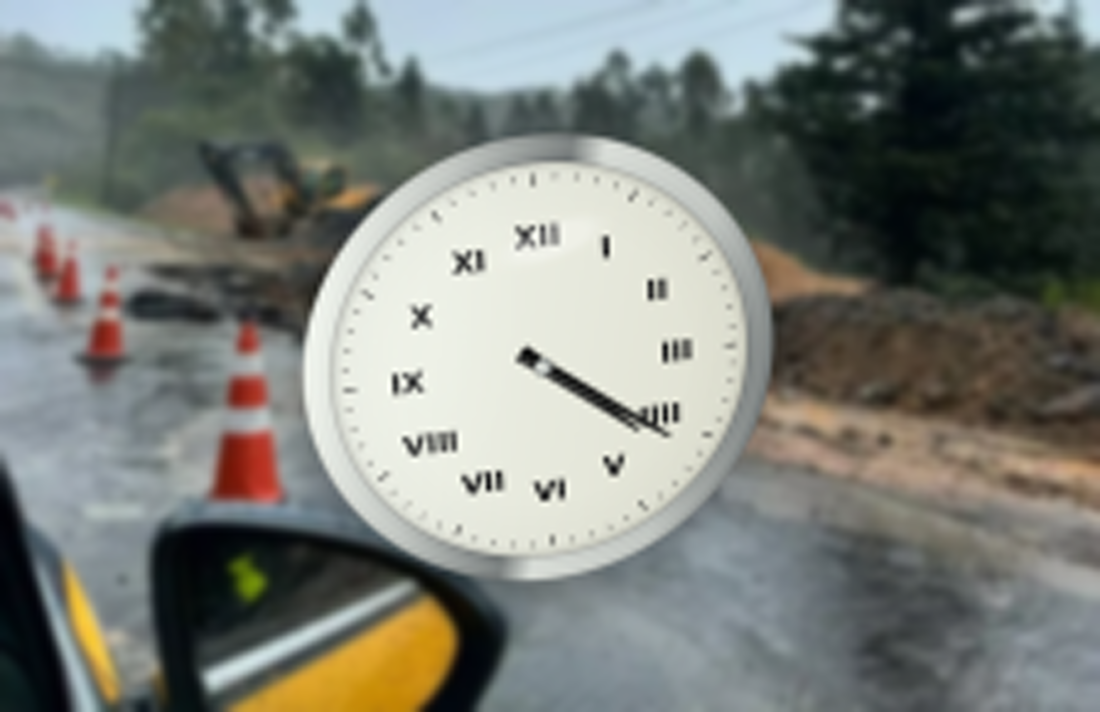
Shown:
4h21
